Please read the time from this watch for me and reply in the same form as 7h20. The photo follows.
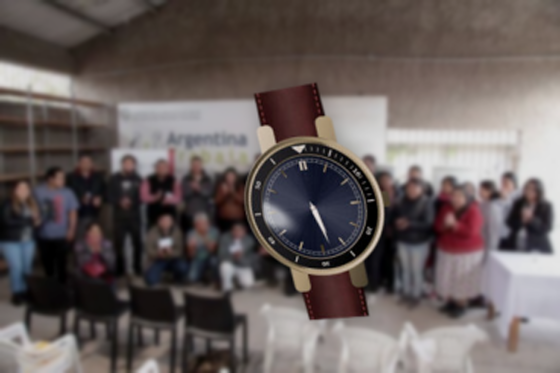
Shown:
5h28
